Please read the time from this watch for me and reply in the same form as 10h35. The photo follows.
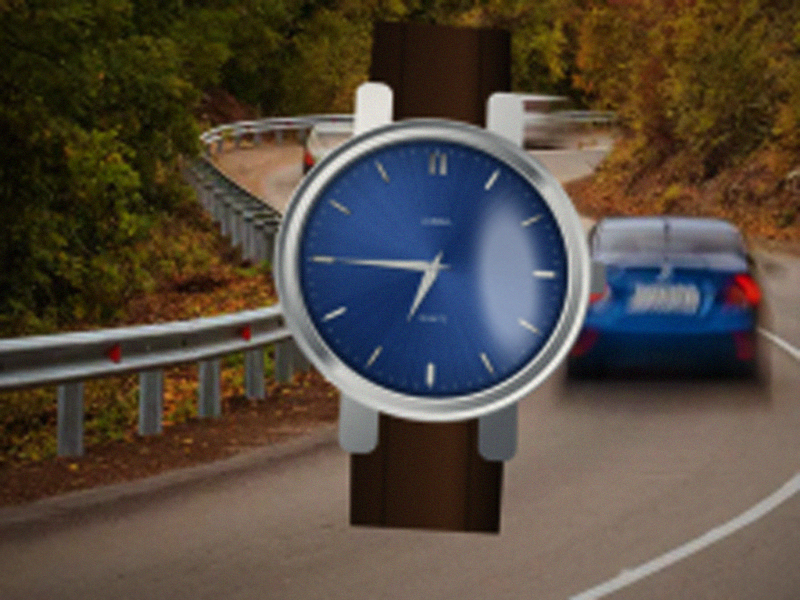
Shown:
6h45
